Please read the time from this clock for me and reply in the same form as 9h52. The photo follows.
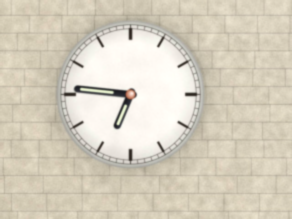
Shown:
6h46
